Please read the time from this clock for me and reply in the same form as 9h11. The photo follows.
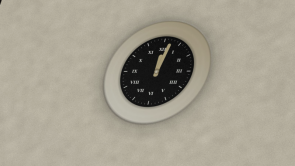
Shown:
12h02
